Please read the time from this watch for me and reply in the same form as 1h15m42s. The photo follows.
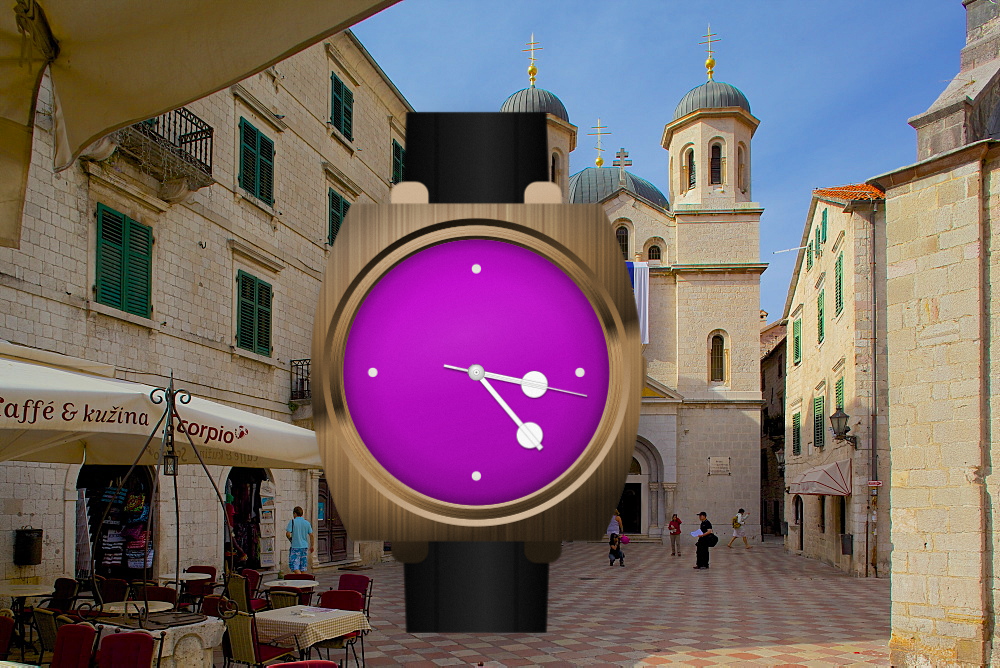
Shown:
3h23m17s
